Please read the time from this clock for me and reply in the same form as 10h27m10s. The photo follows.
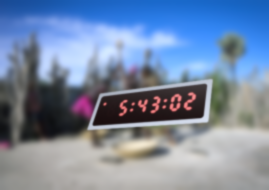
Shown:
5h43m02s
